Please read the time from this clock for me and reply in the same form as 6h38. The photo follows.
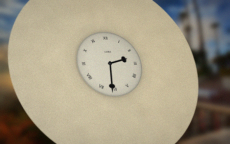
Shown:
2h31
